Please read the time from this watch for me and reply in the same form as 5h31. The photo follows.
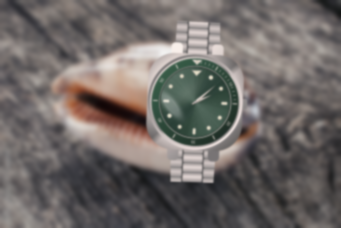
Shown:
2h08
